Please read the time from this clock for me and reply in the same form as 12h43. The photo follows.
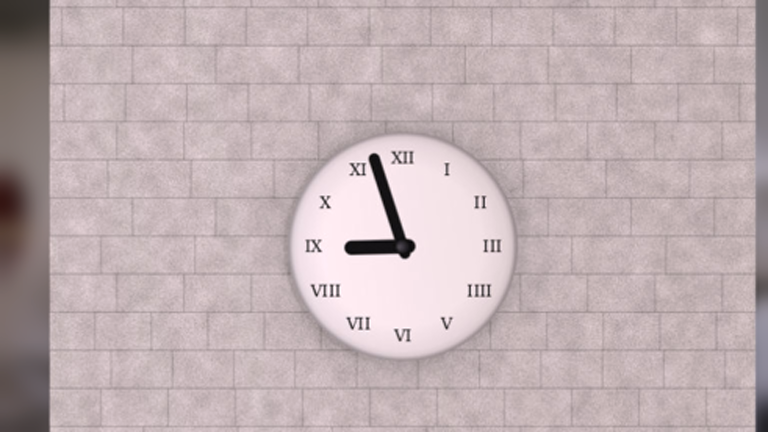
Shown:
8h57
